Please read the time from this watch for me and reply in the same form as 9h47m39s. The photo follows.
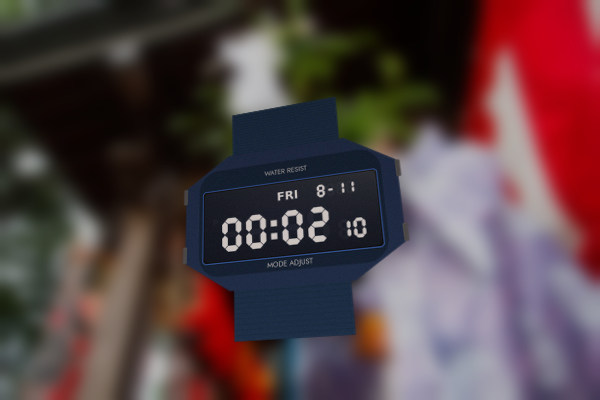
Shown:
0h02m10s
